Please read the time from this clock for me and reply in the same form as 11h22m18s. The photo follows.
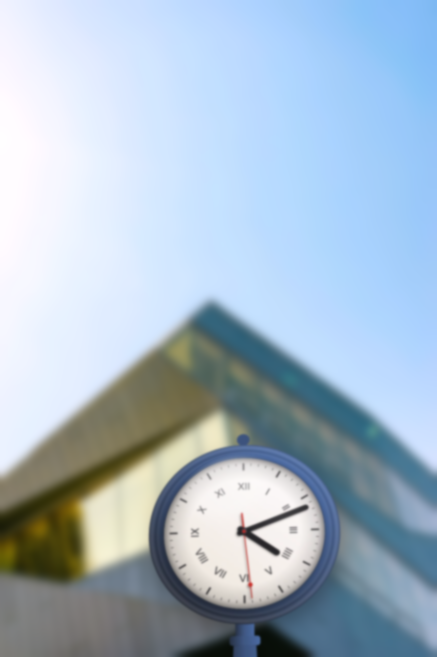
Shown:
4h11m29s
